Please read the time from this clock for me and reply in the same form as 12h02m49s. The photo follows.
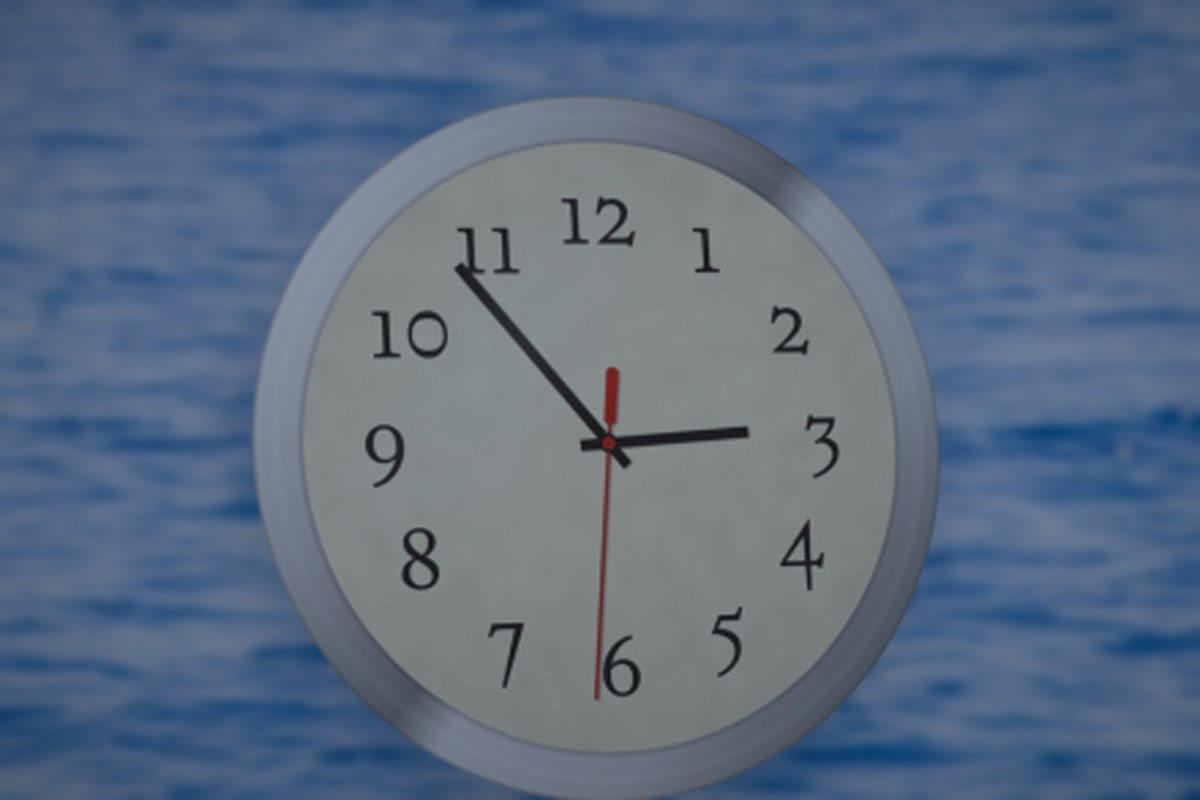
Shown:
2h53m31s
